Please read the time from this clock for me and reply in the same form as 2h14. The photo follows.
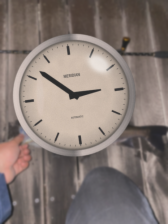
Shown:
2h52
